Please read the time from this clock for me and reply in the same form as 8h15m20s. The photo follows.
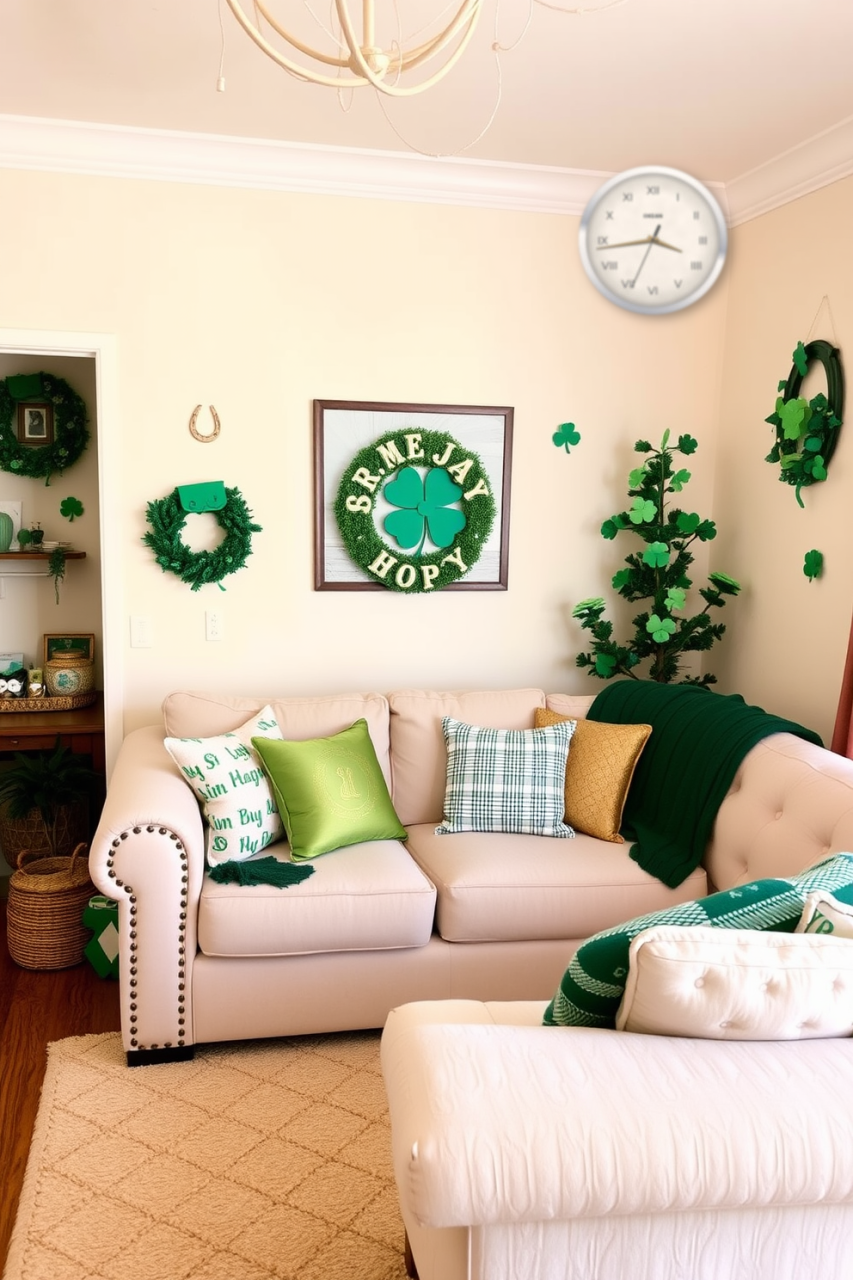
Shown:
3h43m34s
